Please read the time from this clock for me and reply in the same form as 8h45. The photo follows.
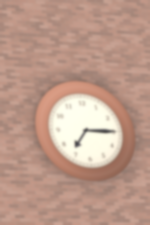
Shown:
7h15
